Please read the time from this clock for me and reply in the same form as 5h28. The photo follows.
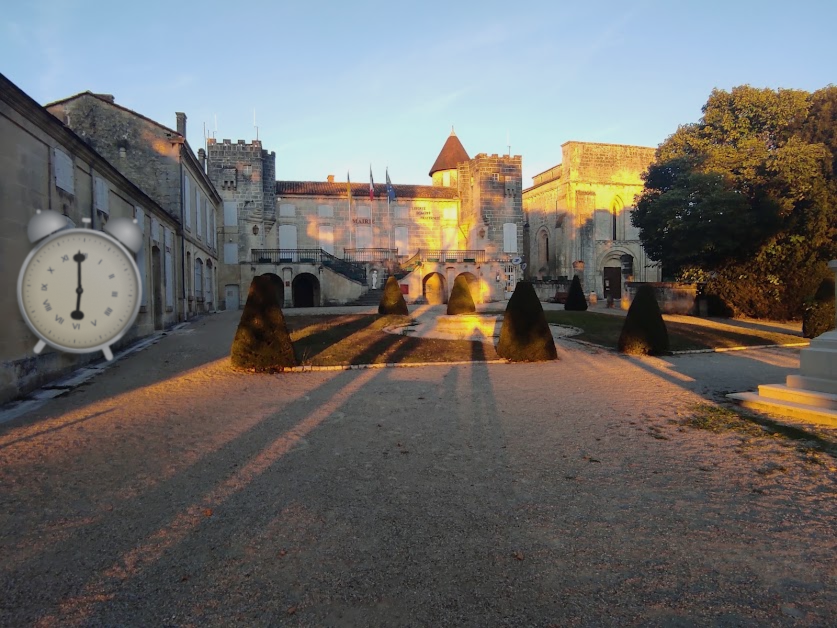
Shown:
5h59
